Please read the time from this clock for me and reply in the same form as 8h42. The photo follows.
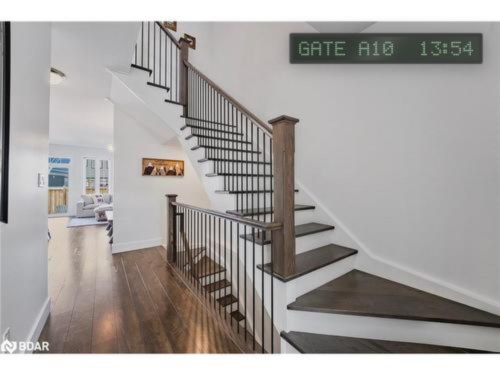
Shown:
13h54
